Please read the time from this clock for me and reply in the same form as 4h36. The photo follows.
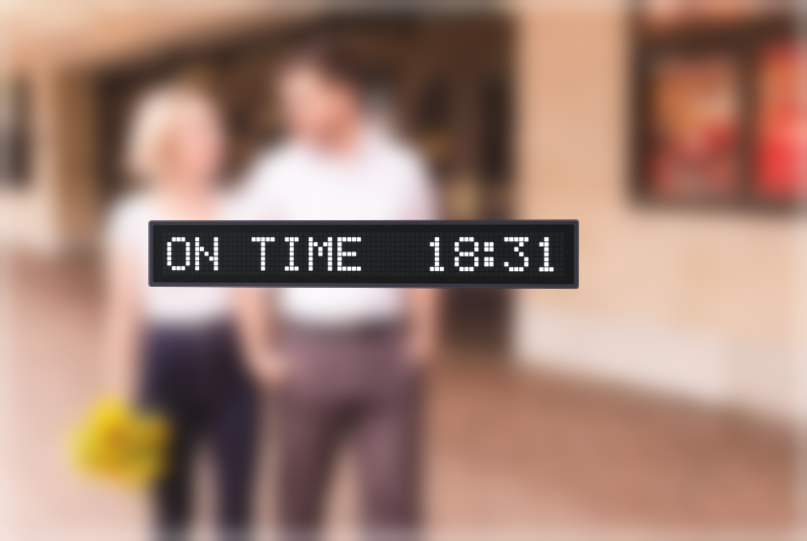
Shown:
18h31
